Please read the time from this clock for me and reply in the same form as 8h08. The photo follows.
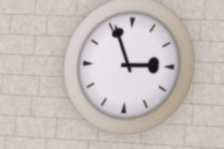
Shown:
2h56
